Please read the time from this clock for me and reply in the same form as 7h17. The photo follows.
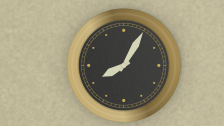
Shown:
8h05
